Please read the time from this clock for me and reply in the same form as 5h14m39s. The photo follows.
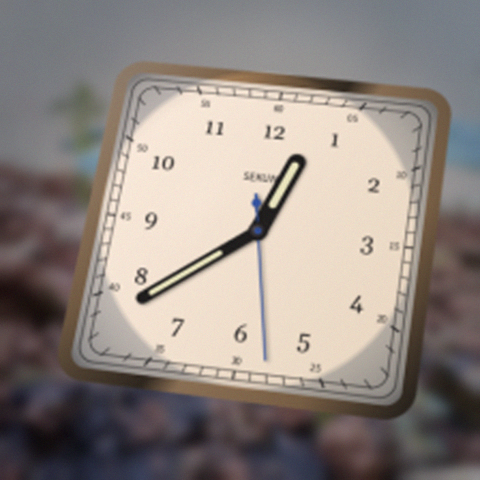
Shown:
12h38m28s
